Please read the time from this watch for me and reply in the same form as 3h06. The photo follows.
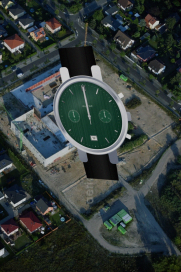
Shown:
12h00
